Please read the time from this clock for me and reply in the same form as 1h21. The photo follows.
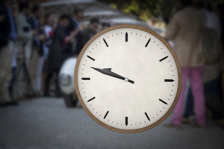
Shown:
9h48
